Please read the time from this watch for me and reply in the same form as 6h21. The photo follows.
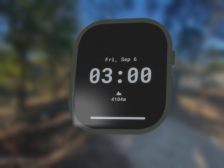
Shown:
3h00
